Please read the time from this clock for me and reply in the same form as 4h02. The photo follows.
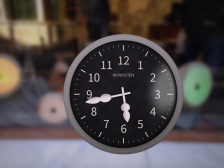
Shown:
5h43
